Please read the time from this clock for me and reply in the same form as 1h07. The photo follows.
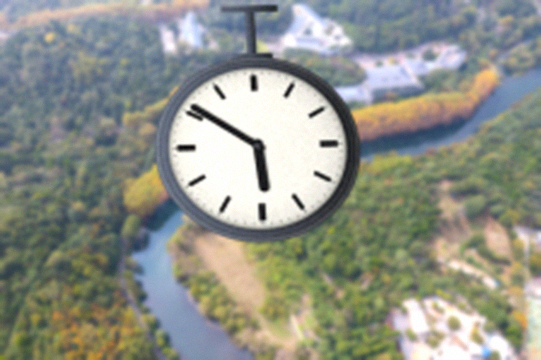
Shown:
5h51
